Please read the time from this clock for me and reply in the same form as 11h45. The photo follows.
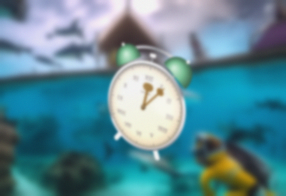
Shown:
12h06
